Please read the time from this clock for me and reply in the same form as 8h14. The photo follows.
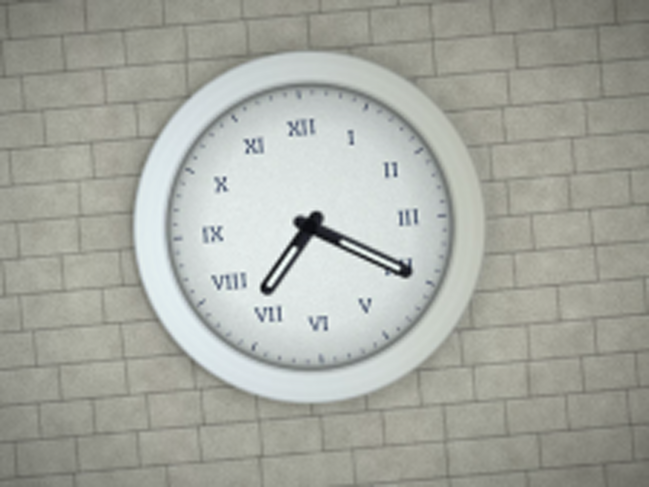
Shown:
7h20
